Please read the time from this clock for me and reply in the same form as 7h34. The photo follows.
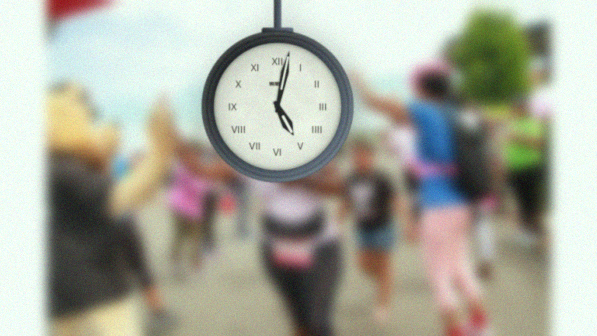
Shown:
5h02
